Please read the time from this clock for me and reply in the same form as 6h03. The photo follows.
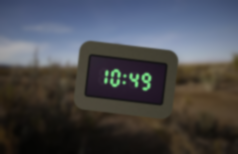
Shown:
10h49
